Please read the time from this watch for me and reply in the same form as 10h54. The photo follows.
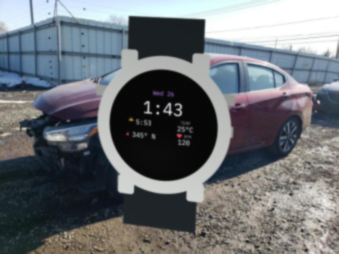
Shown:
1h43
